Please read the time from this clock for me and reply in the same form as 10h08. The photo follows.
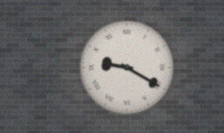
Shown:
9h20
